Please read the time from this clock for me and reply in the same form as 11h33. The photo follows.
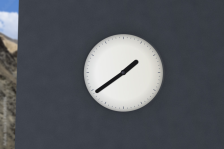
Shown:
1h39
